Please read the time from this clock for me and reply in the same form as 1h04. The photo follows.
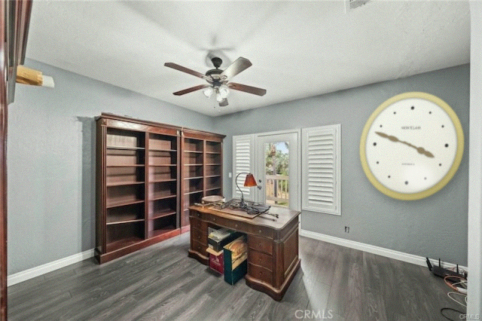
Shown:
3h48
